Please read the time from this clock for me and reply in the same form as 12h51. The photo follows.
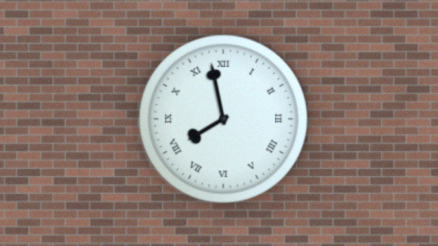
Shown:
7h58
